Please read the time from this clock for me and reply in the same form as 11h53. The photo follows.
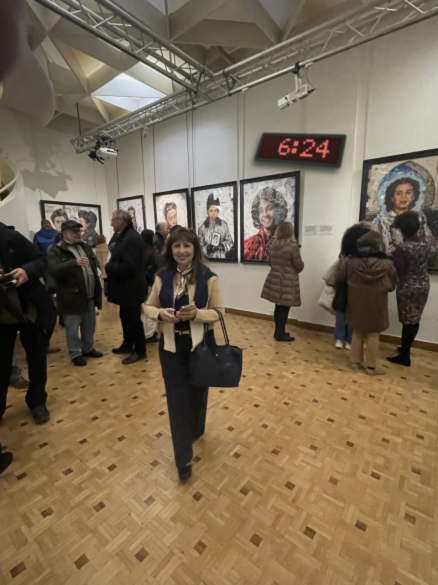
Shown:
6h24
